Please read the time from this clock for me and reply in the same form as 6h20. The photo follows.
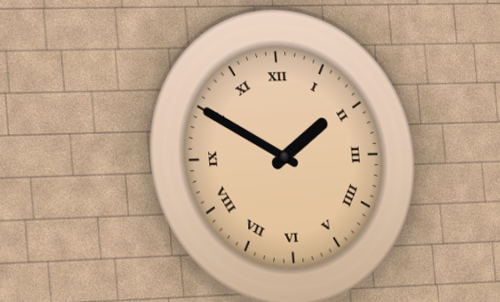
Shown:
1h50
